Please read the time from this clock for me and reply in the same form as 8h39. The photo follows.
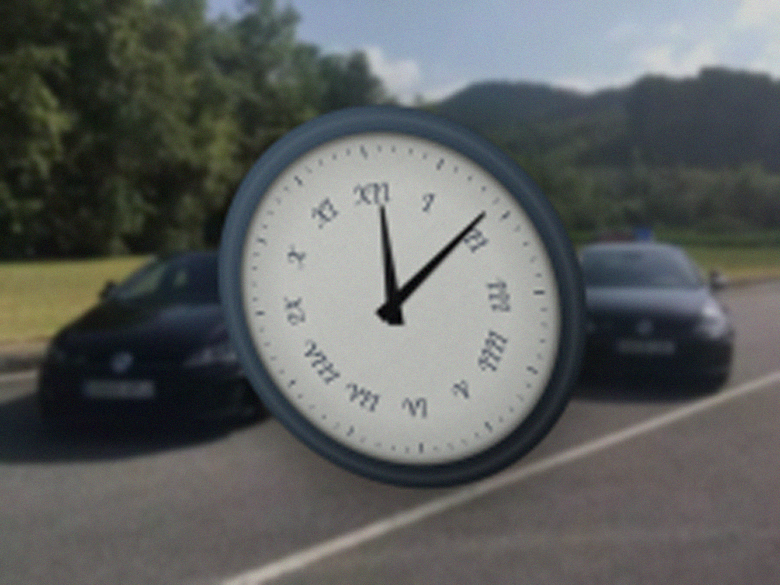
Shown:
12h09
